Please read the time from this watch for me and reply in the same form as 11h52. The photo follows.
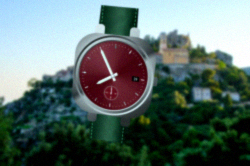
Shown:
7h55
